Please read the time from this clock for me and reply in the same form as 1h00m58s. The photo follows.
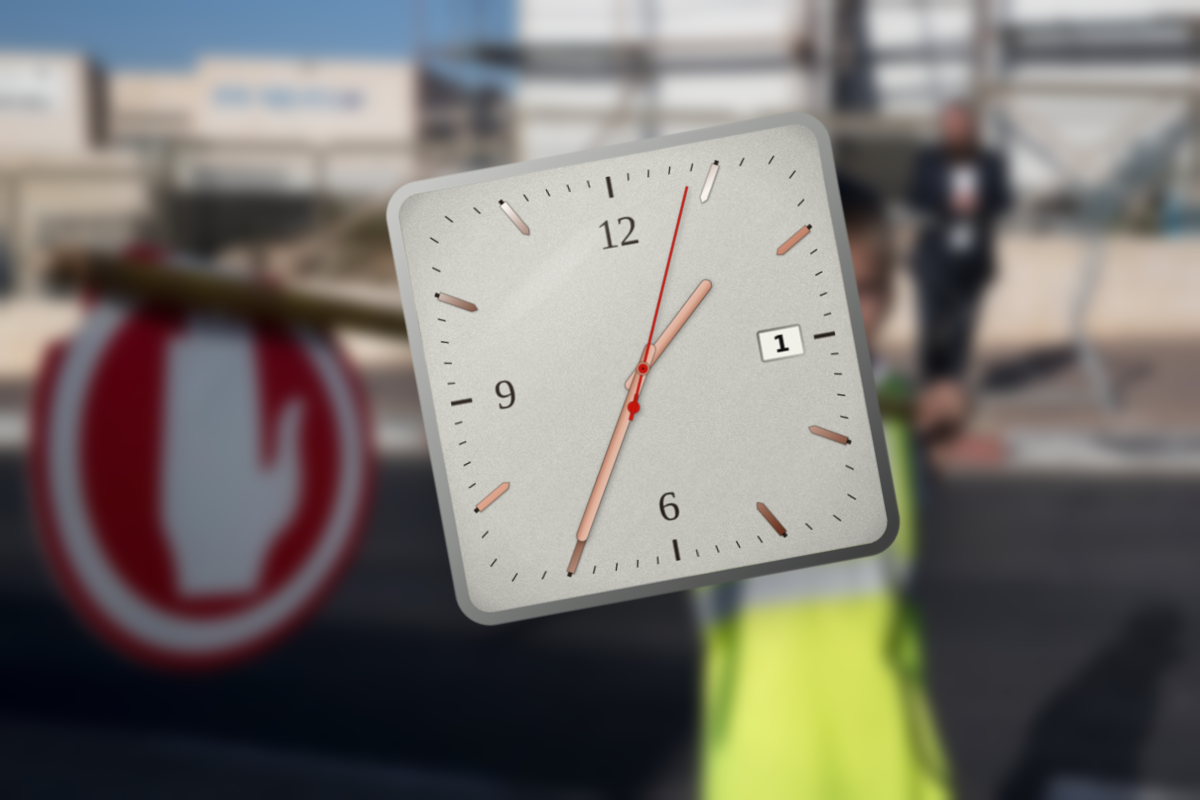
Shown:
1h35m04s
